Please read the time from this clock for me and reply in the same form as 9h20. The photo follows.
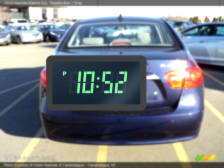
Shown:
10h52
